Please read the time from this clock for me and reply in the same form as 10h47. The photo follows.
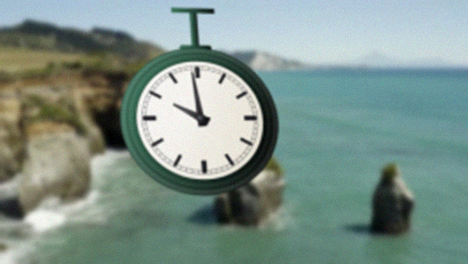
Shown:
9h59
